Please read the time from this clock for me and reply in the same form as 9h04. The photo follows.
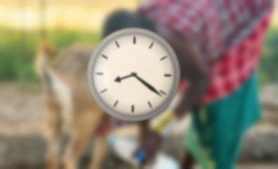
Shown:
8h21
